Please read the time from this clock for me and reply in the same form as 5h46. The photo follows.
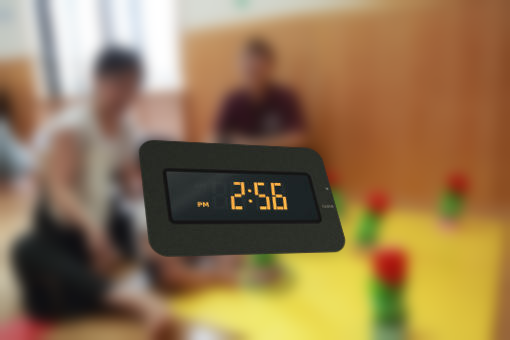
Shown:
2h56
